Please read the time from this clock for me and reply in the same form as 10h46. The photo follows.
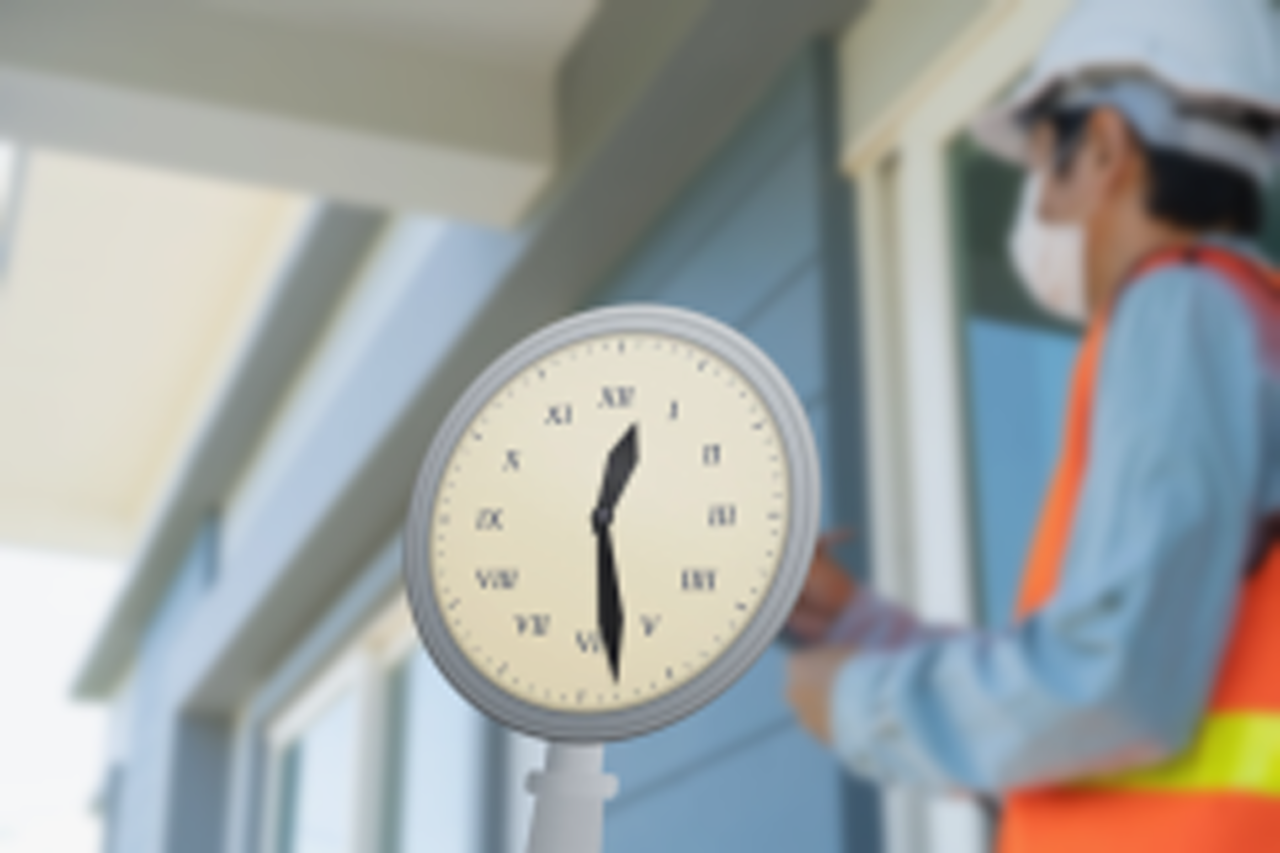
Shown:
12h28
